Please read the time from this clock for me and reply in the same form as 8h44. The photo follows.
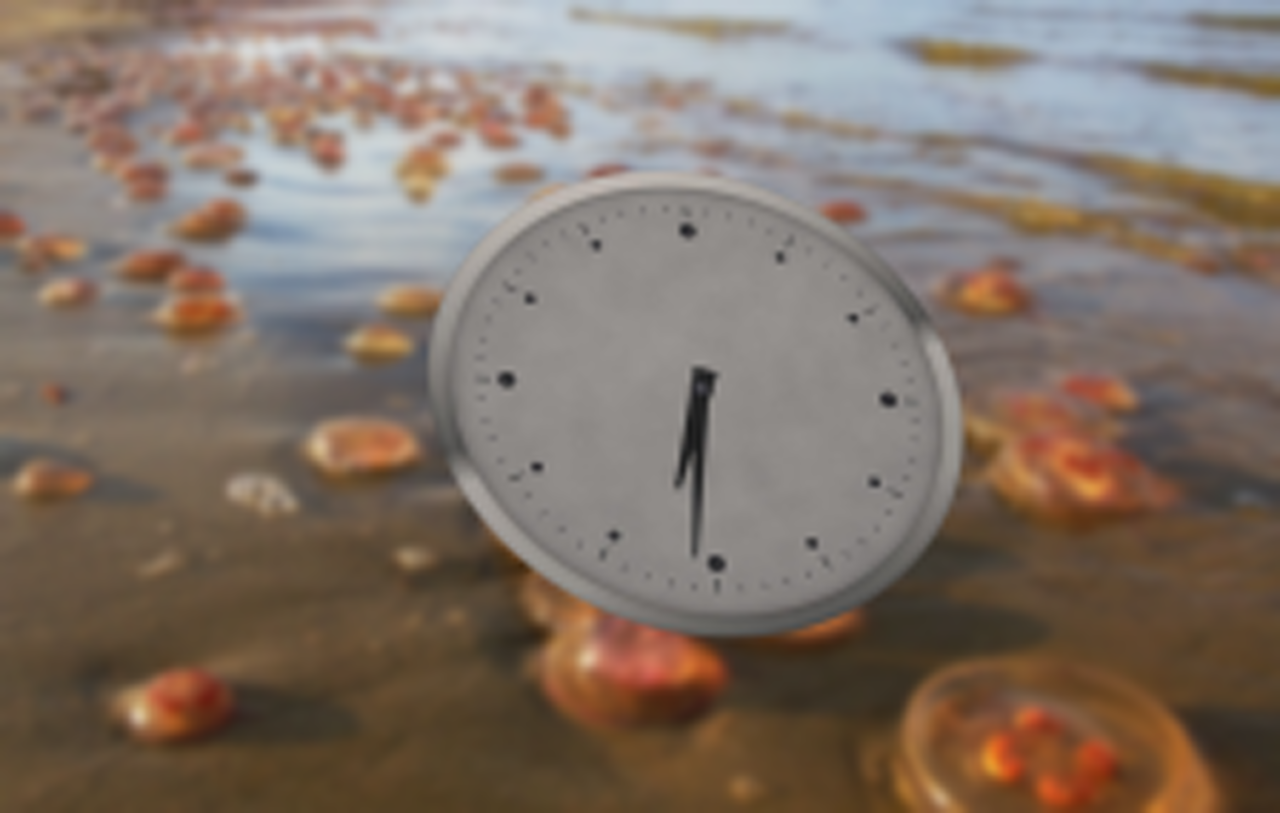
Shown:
6h31
